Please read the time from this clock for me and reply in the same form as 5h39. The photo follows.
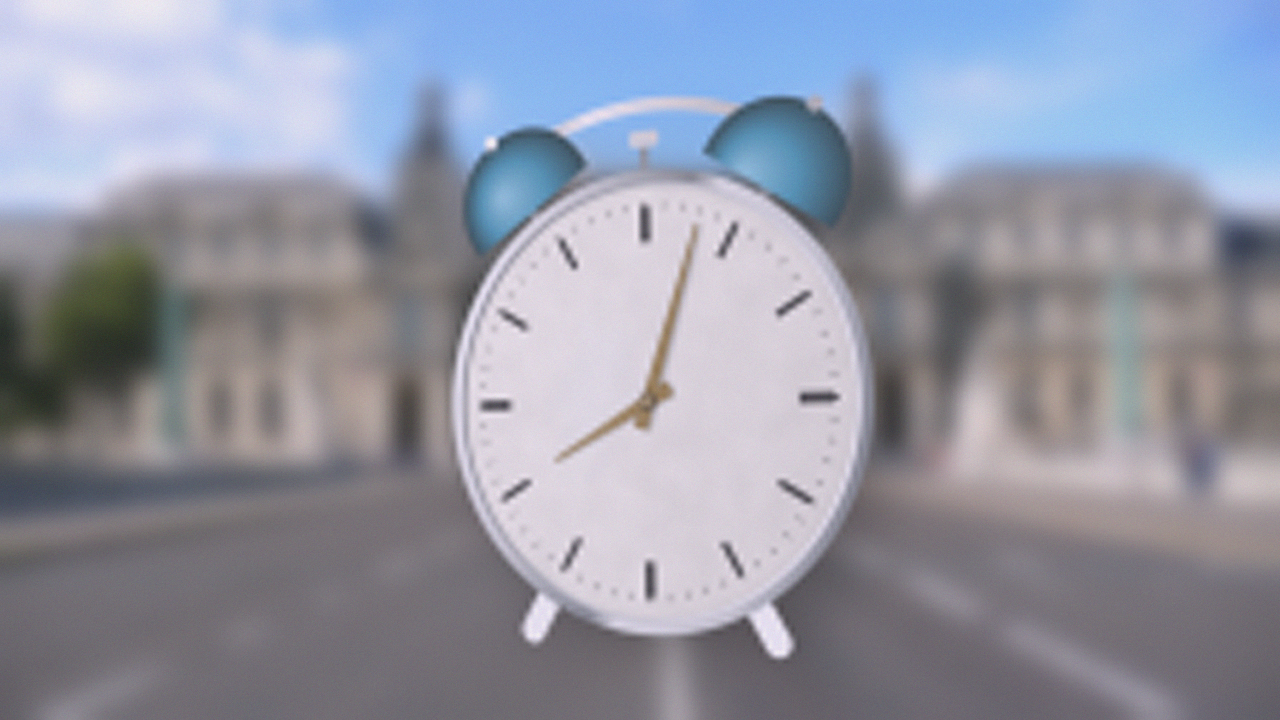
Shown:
8h03
